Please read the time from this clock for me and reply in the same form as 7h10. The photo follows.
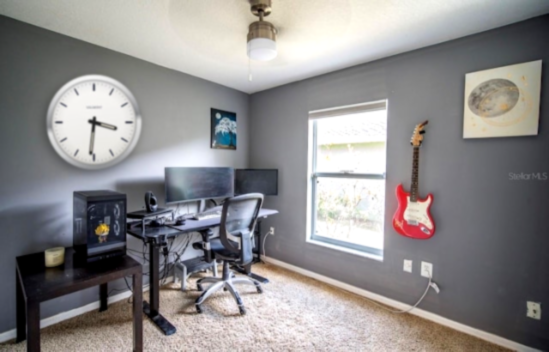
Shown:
3h31
